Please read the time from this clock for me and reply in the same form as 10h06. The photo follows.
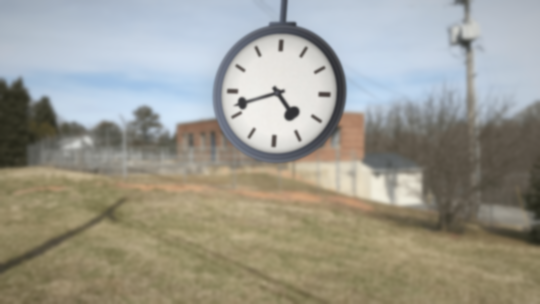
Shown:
4h42
